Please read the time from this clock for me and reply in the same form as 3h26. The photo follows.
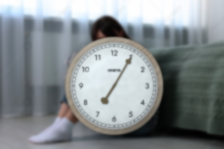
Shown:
7h05
